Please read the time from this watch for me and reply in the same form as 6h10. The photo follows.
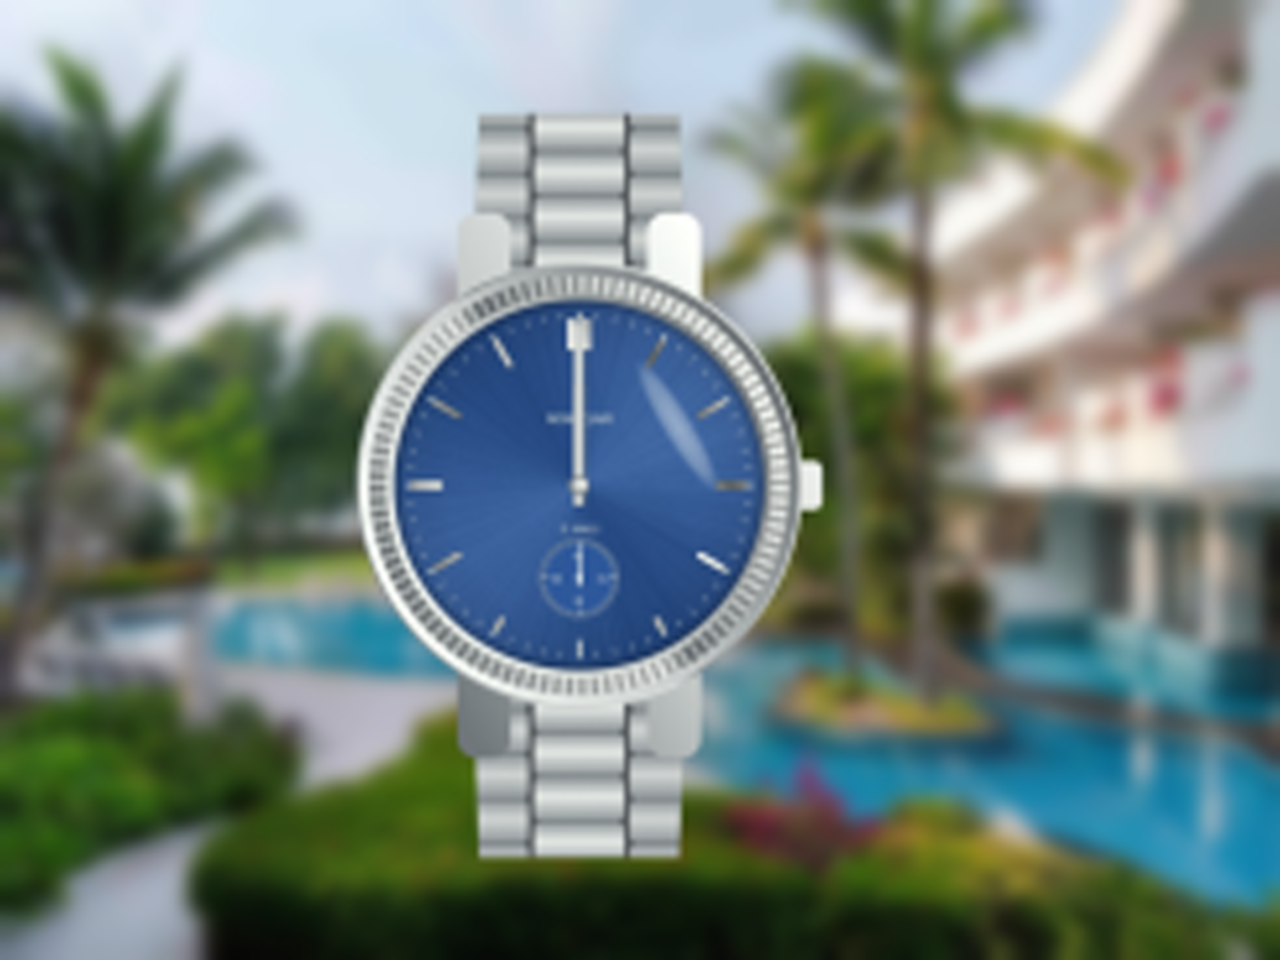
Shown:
12h00
